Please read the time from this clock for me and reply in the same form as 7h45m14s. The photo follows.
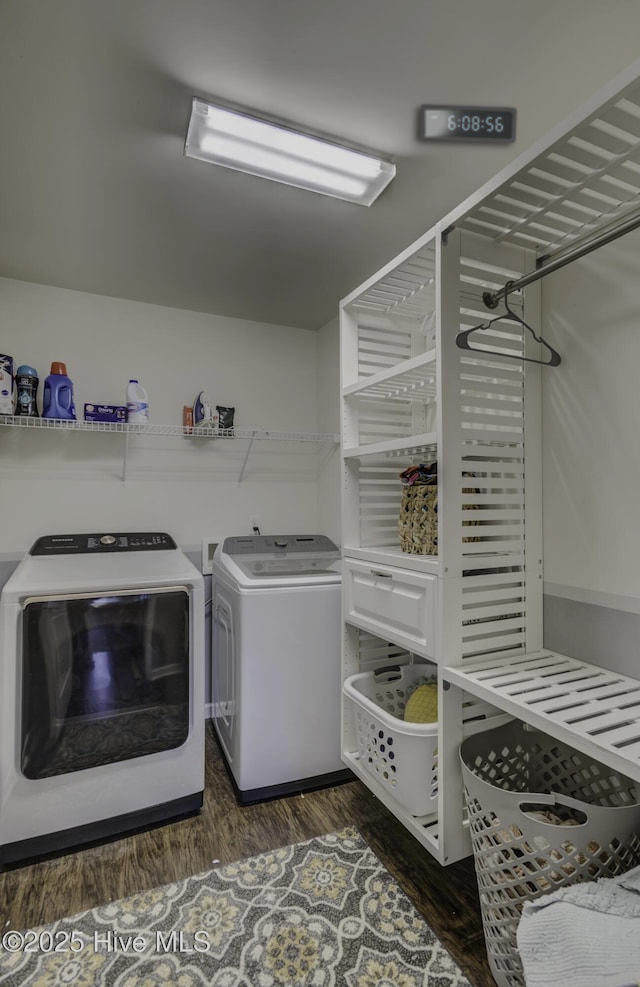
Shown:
6h08m56s
